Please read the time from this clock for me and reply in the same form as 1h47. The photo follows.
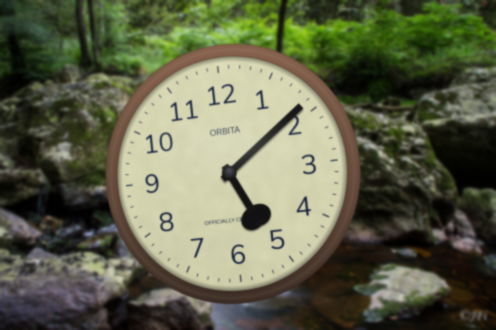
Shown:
5h09
